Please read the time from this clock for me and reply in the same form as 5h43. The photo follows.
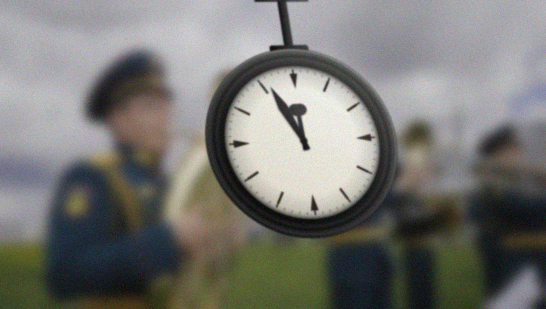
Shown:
11h56
